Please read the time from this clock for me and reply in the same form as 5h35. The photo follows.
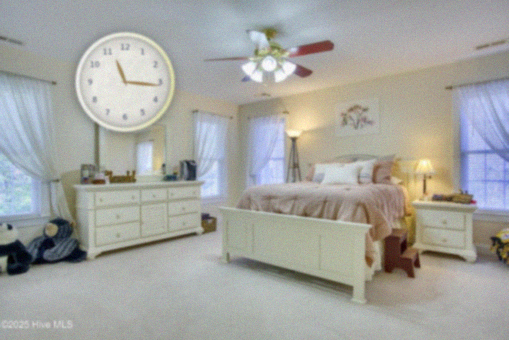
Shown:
11h16
